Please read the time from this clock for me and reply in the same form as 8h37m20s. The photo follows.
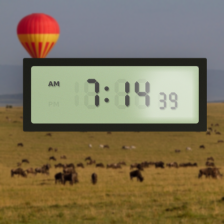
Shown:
7h14m39s
